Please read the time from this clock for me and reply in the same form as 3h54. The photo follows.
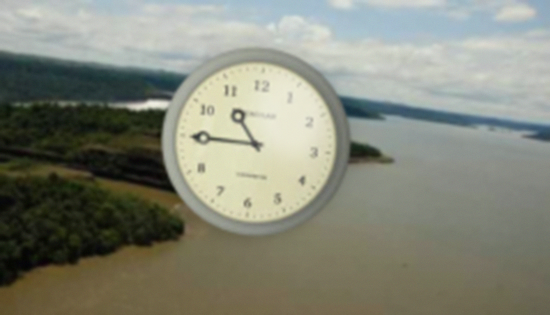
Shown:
10h45
